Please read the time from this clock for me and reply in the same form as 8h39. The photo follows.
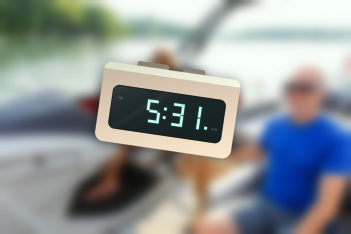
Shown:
5h31
